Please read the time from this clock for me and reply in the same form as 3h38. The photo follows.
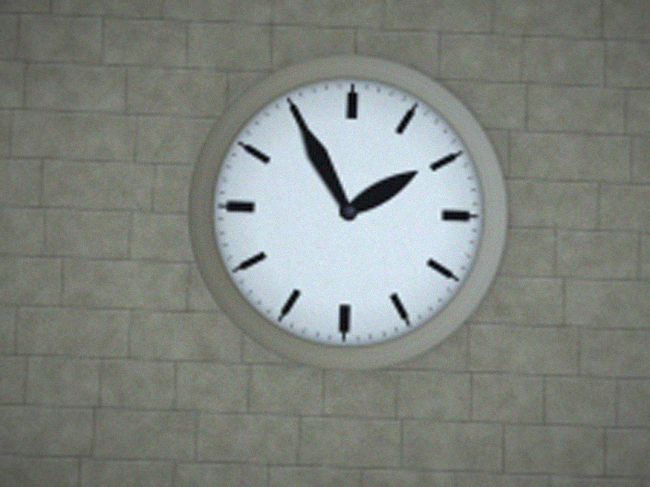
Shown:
1h55
